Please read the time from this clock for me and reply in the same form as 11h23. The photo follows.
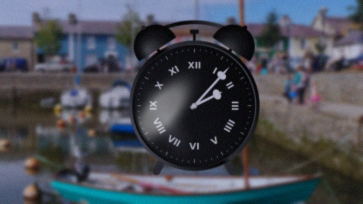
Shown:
2h07
